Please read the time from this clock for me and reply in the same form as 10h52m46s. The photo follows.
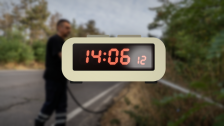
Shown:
14h06m12s
